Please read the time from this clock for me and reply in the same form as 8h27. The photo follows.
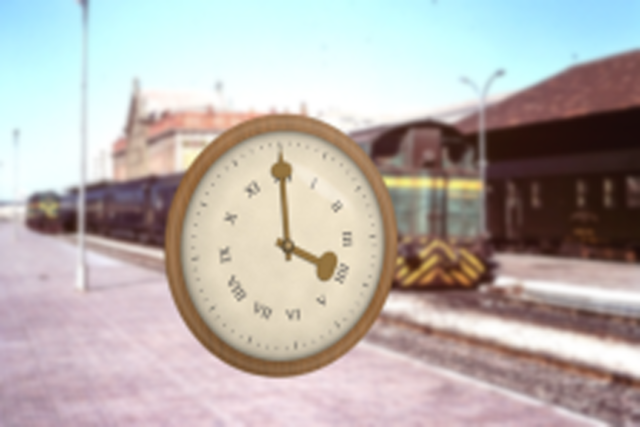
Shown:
4h00
